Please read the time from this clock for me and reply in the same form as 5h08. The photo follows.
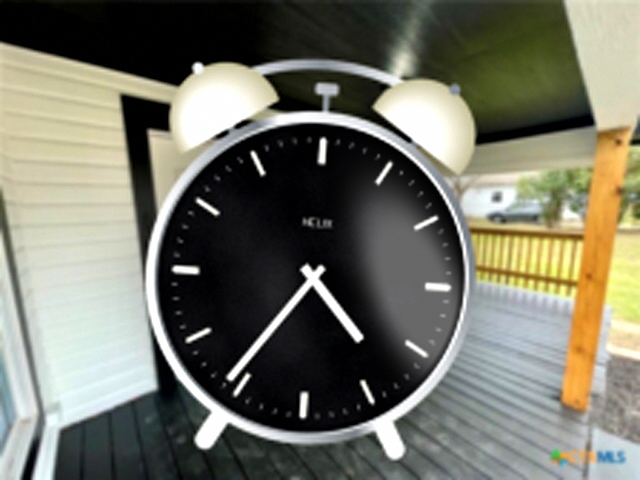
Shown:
4h36
